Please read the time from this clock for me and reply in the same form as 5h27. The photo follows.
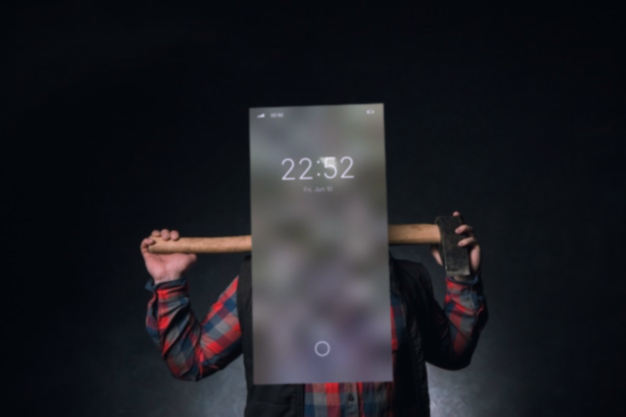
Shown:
22h52
